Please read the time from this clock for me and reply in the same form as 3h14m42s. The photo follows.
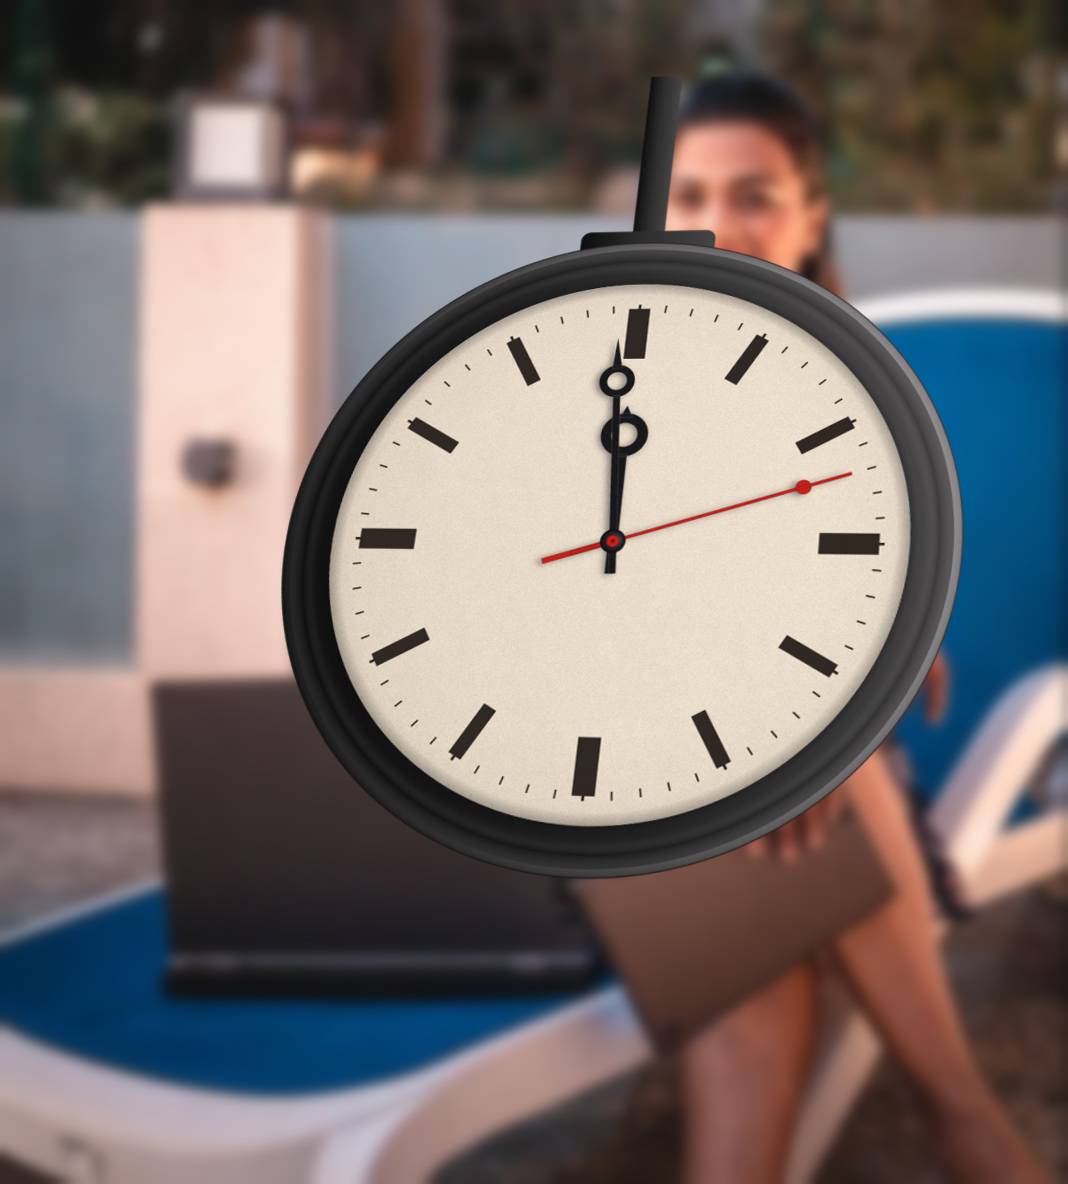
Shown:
11h59m12s
